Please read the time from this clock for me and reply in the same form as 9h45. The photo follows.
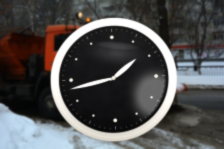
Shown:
1h43
